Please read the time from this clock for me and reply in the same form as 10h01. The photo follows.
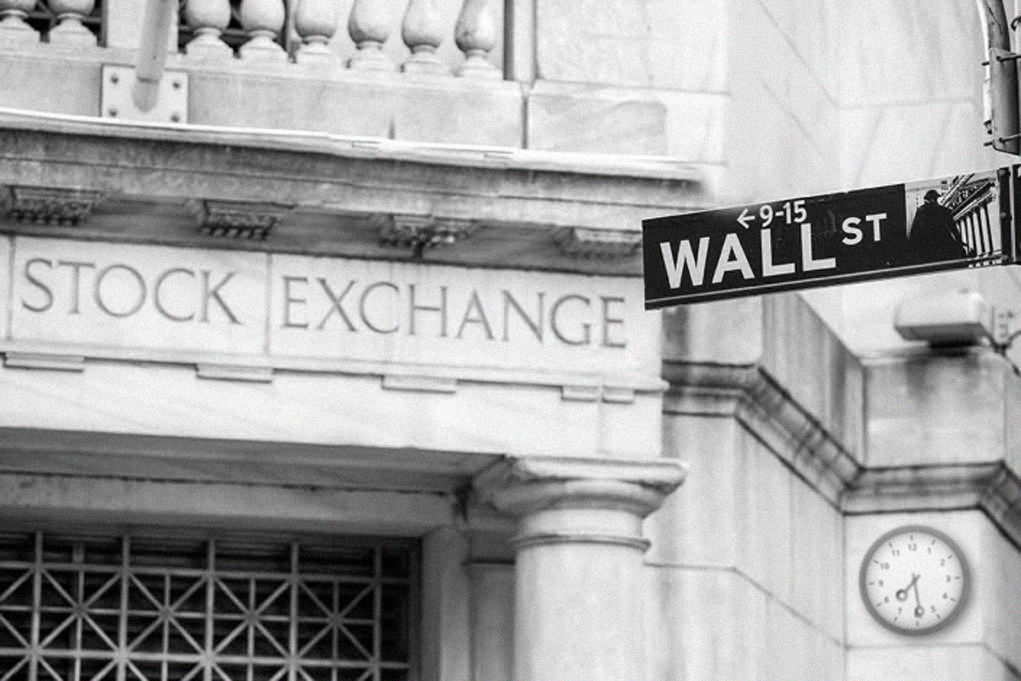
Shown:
7h29
